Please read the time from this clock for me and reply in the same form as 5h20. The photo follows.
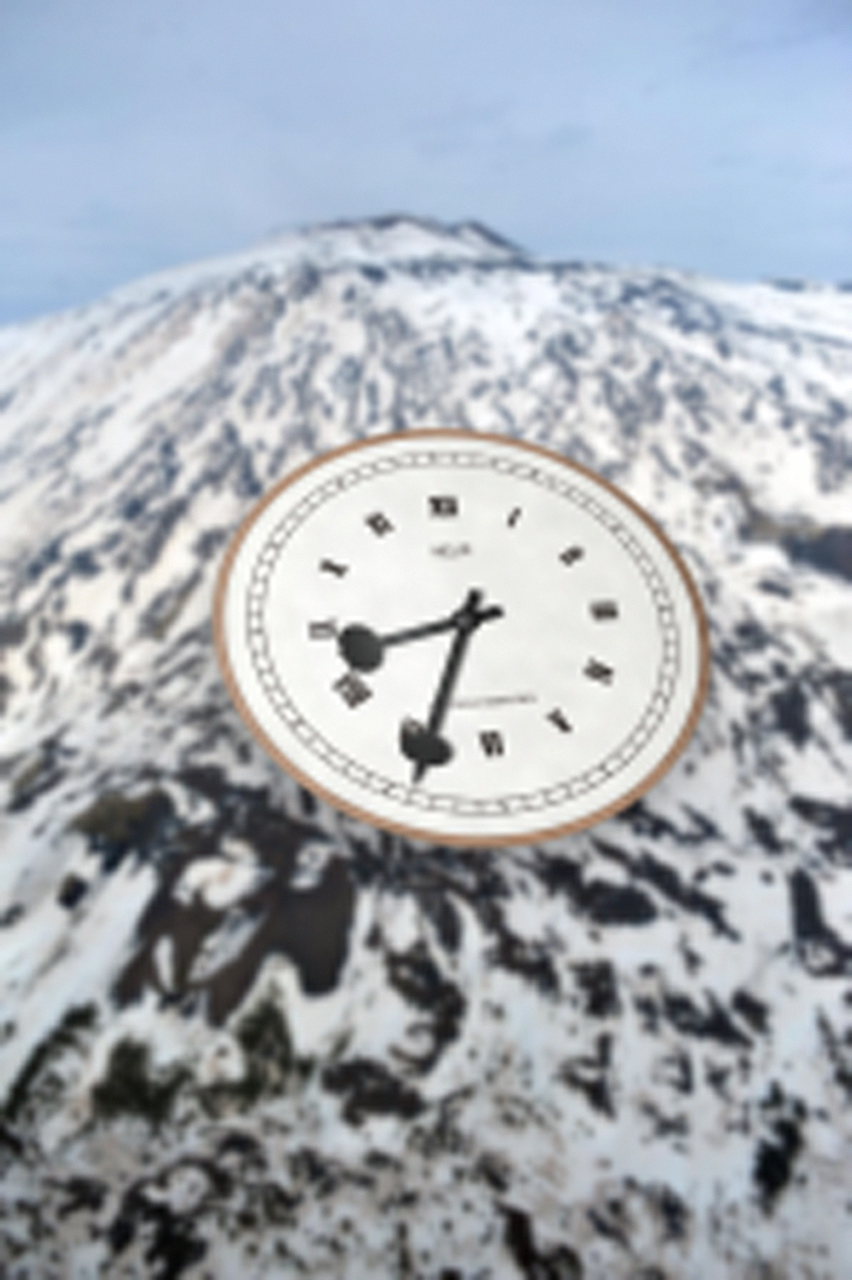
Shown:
8h34
